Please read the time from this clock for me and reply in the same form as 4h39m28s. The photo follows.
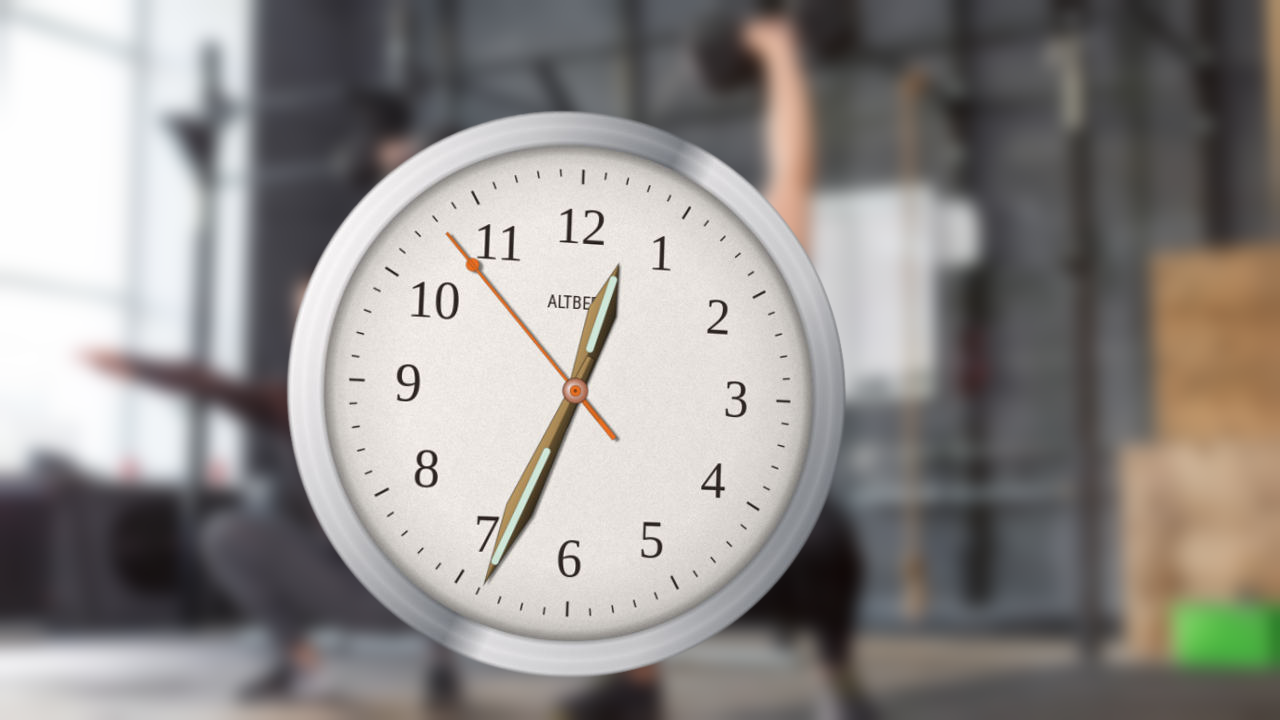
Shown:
12h33m53s
